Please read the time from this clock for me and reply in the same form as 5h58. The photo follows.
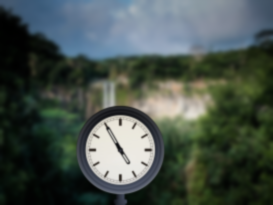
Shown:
4h55
